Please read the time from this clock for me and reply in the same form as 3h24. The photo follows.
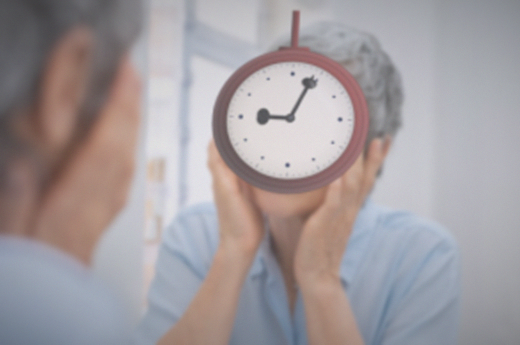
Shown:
9h04
